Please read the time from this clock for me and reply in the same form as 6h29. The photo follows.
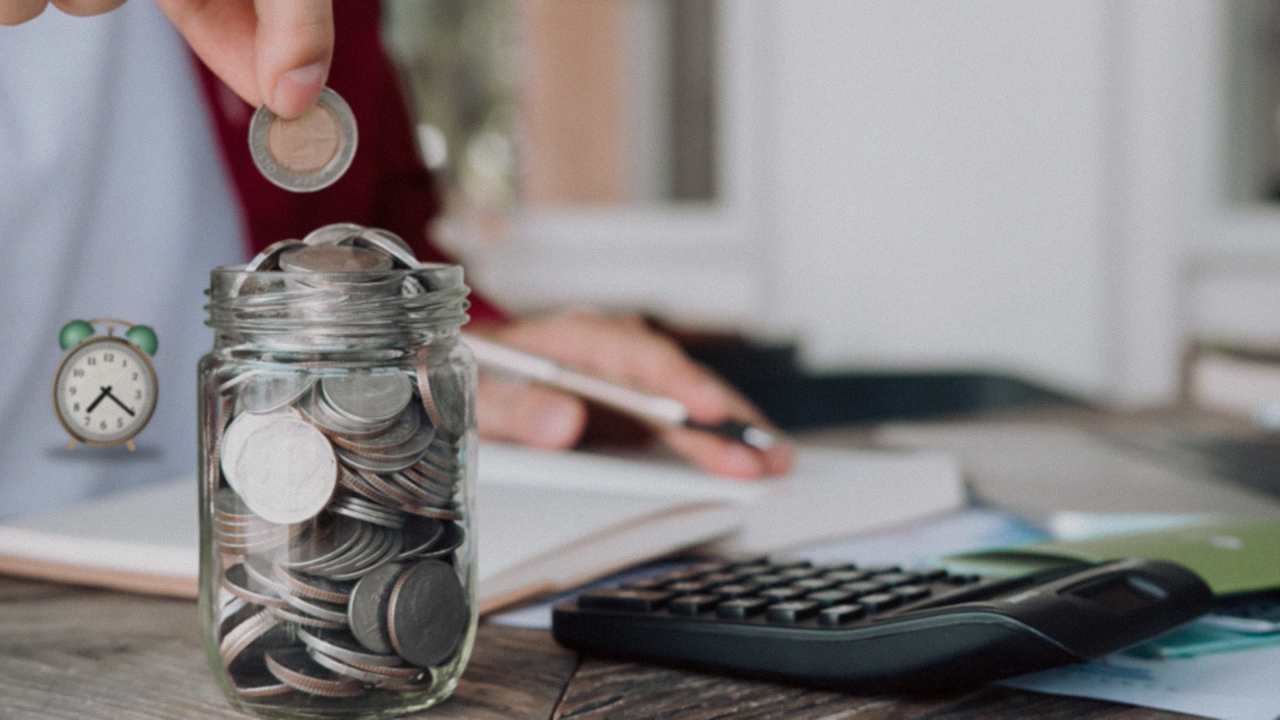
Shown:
7h21
